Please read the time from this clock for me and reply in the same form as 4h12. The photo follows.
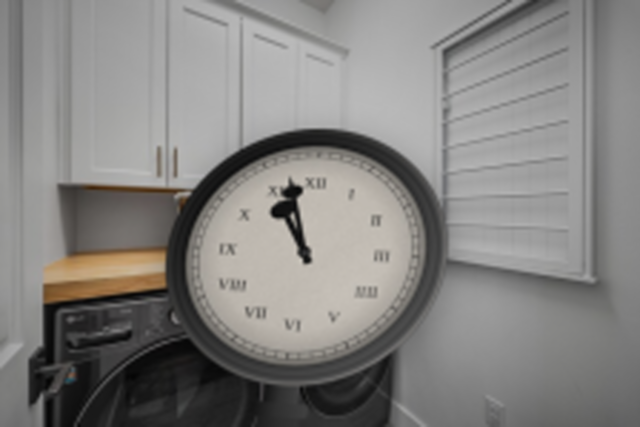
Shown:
10h57
